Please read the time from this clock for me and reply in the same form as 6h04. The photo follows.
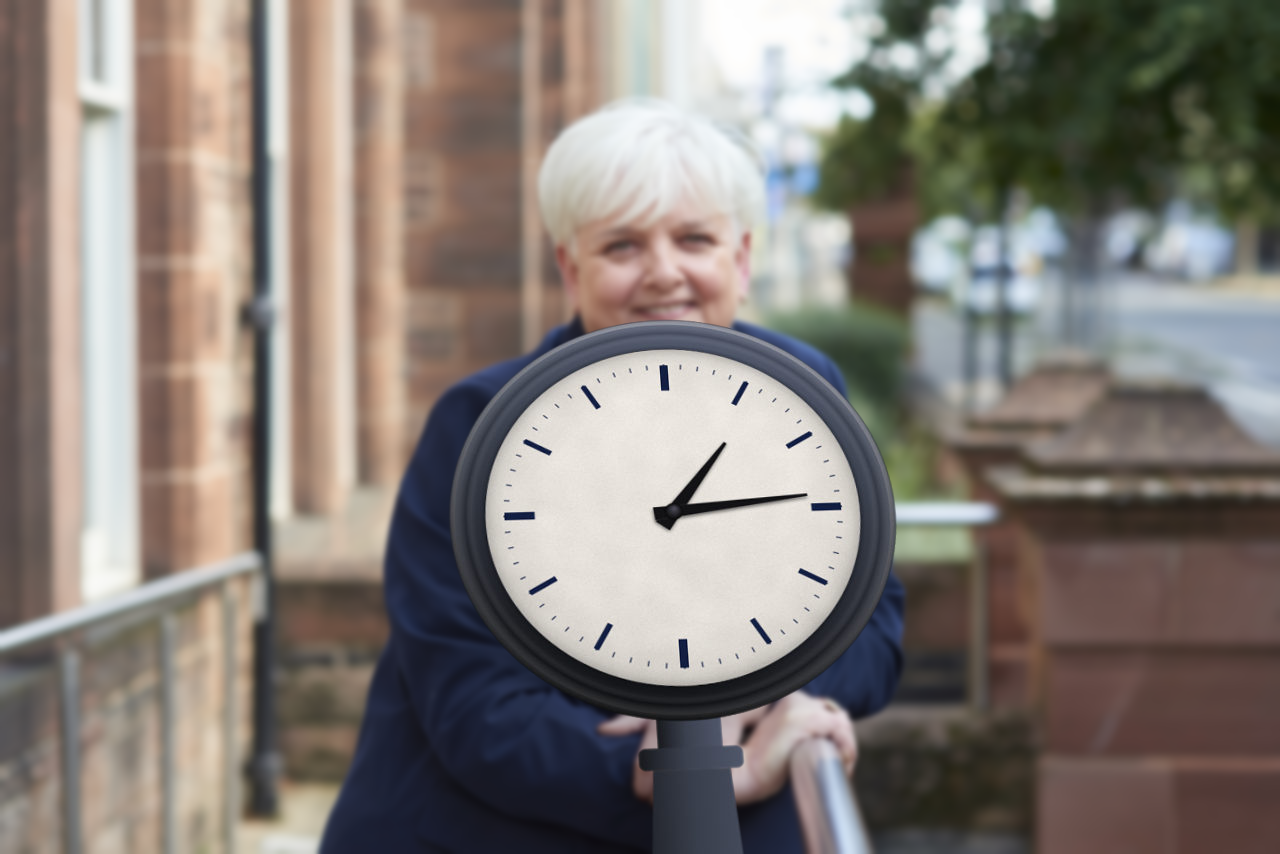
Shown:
1h14
